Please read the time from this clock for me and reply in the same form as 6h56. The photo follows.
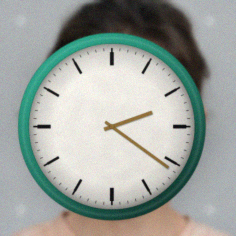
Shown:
2h21
